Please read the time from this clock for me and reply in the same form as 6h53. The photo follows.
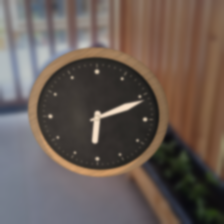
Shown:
6h11
